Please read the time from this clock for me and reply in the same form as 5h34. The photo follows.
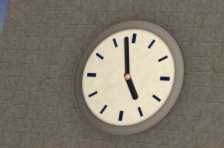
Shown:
4h58
